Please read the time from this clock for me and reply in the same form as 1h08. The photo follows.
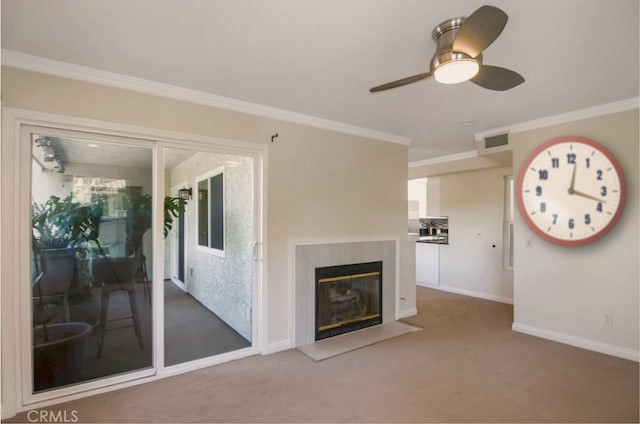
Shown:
12h18
